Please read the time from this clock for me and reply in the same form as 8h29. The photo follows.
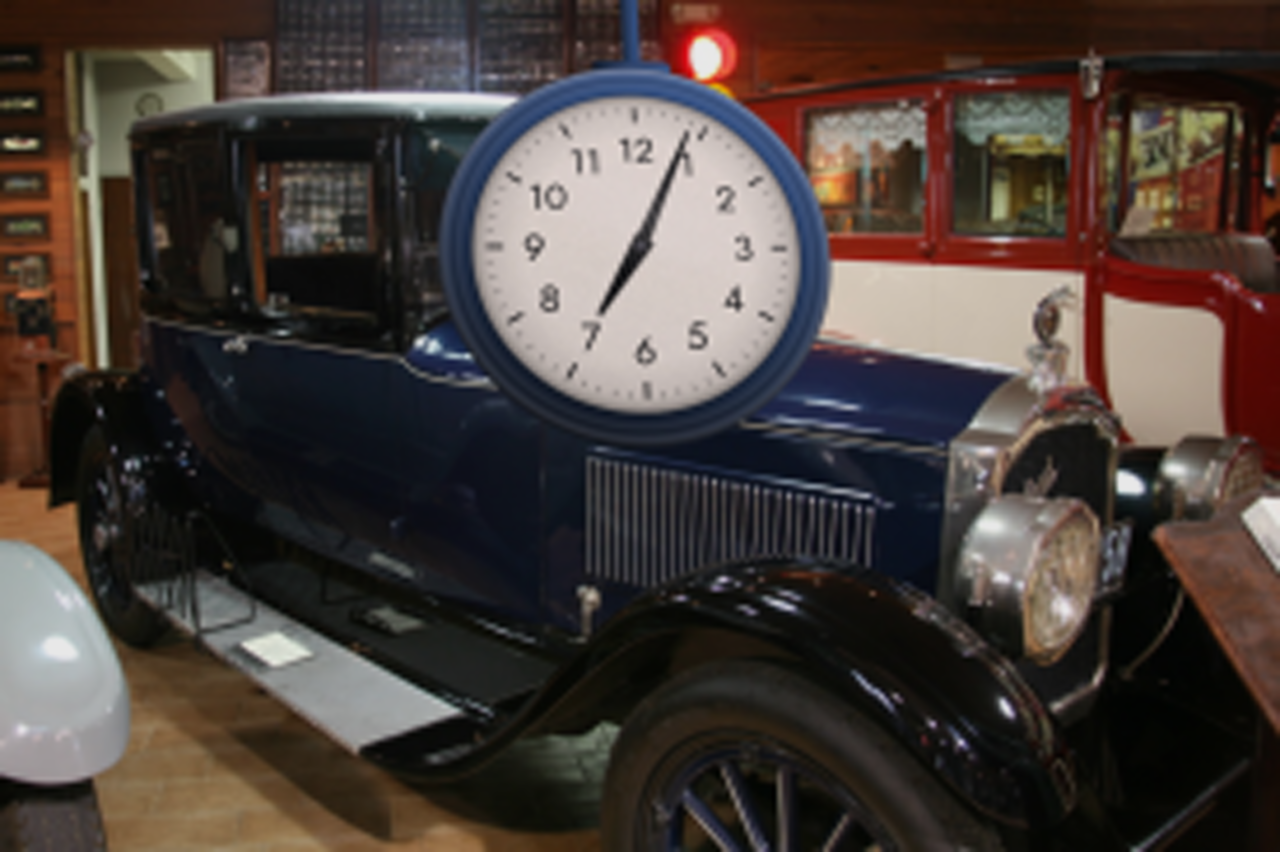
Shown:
7h04
